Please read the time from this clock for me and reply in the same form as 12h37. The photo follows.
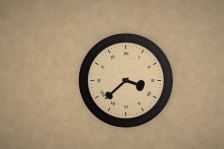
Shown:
3h38
